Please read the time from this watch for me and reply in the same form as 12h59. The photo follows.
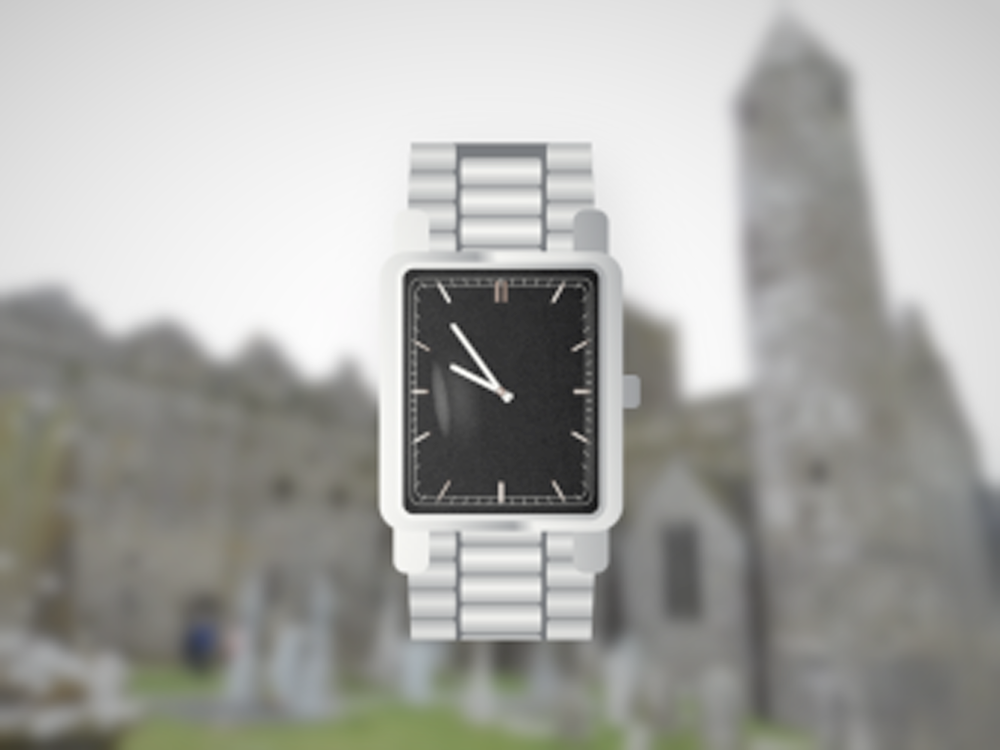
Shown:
9h54
